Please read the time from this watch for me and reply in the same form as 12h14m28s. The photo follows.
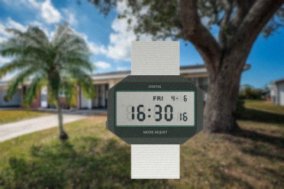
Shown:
16h30m16s
